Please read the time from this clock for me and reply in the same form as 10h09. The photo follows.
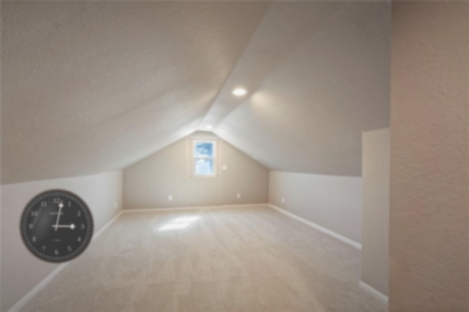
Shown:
3h02
